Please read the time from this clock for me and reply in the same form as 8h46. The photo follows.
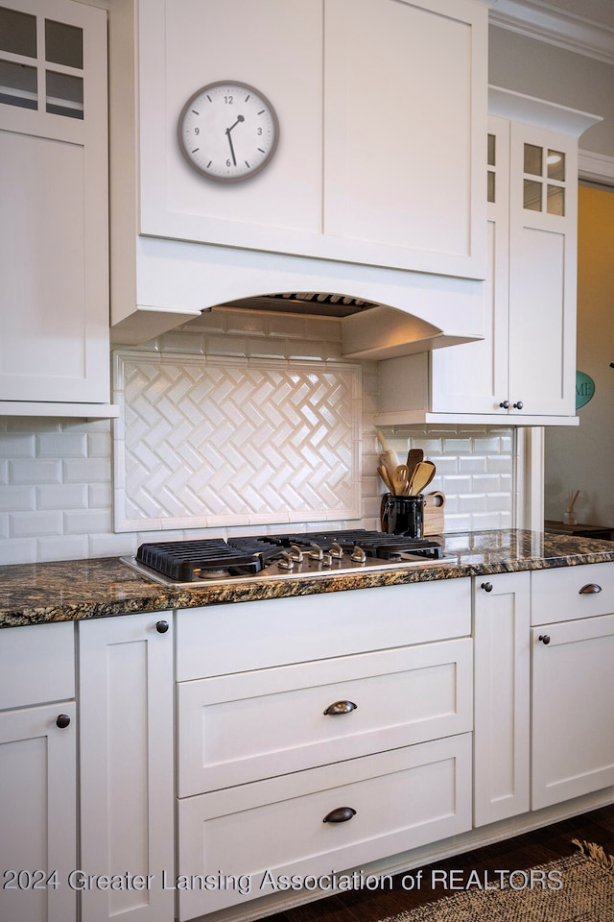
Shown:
1h28
